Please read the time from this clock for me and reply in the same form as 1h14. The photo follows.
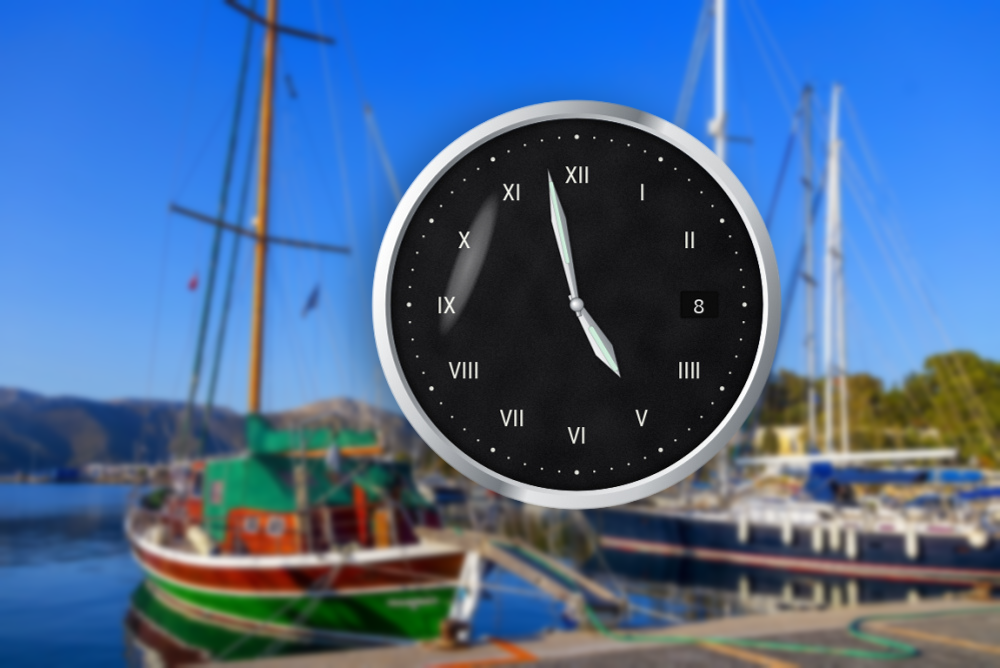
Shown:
4h58
